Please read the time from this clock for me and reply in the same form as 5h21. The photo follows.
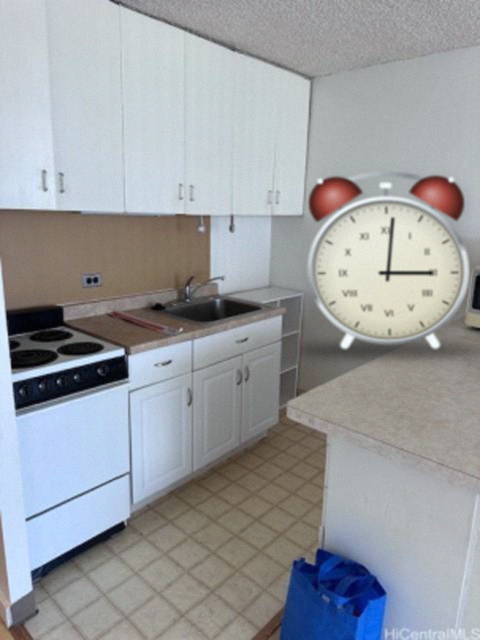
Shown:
3h01
